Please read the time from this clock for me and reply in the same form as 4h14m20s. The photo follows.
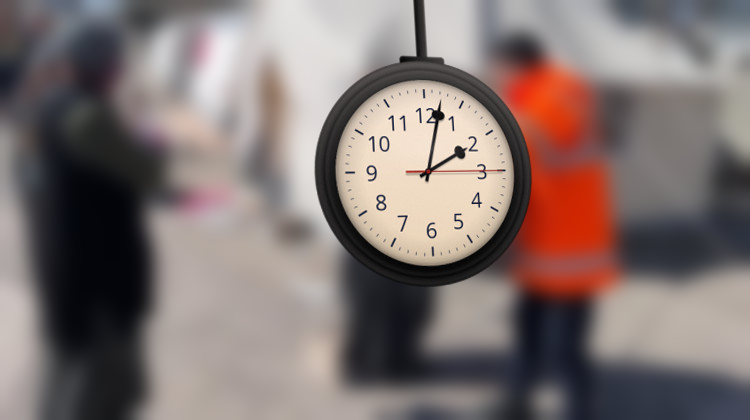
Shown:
2h02m15s
